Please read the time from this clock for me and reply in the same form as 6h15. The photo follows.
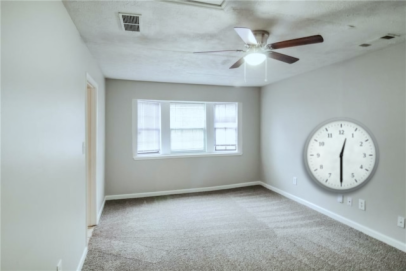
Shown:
12h30
